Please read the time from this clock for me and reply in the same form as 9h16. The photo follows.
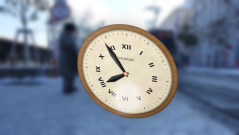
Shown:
7h54
